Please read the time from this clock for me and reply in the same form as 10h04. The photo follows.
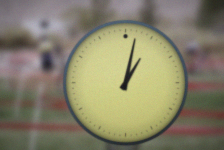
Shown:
1h02
